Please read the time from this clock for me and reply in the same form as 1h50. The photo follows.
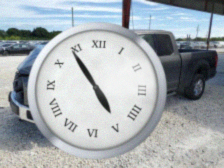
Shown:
4h54
